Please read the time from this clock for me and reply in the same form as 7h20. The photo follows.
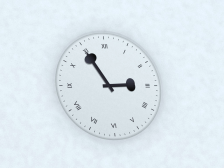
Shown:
2h55
